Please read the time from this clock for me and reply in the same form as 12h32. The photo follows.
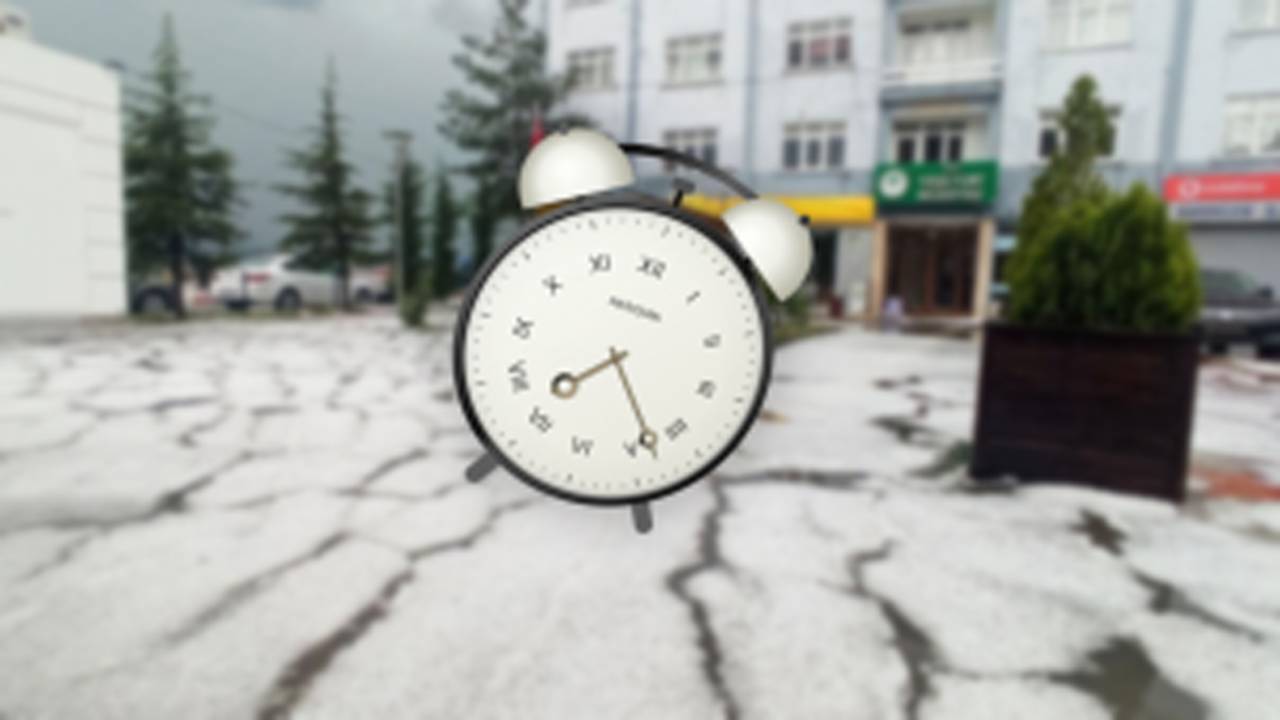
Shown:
7h23
